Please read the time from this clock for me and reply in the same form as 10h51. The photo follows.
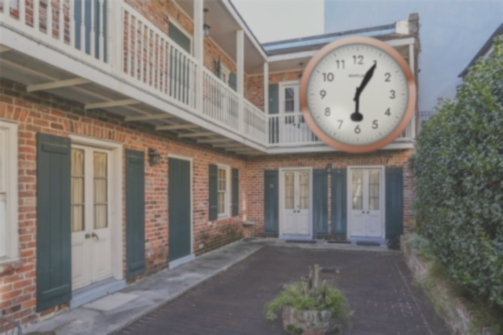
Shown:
6h05
